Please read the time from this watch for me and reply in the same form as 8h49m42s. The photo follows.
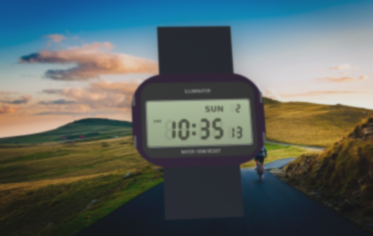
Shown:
10h35m13s
